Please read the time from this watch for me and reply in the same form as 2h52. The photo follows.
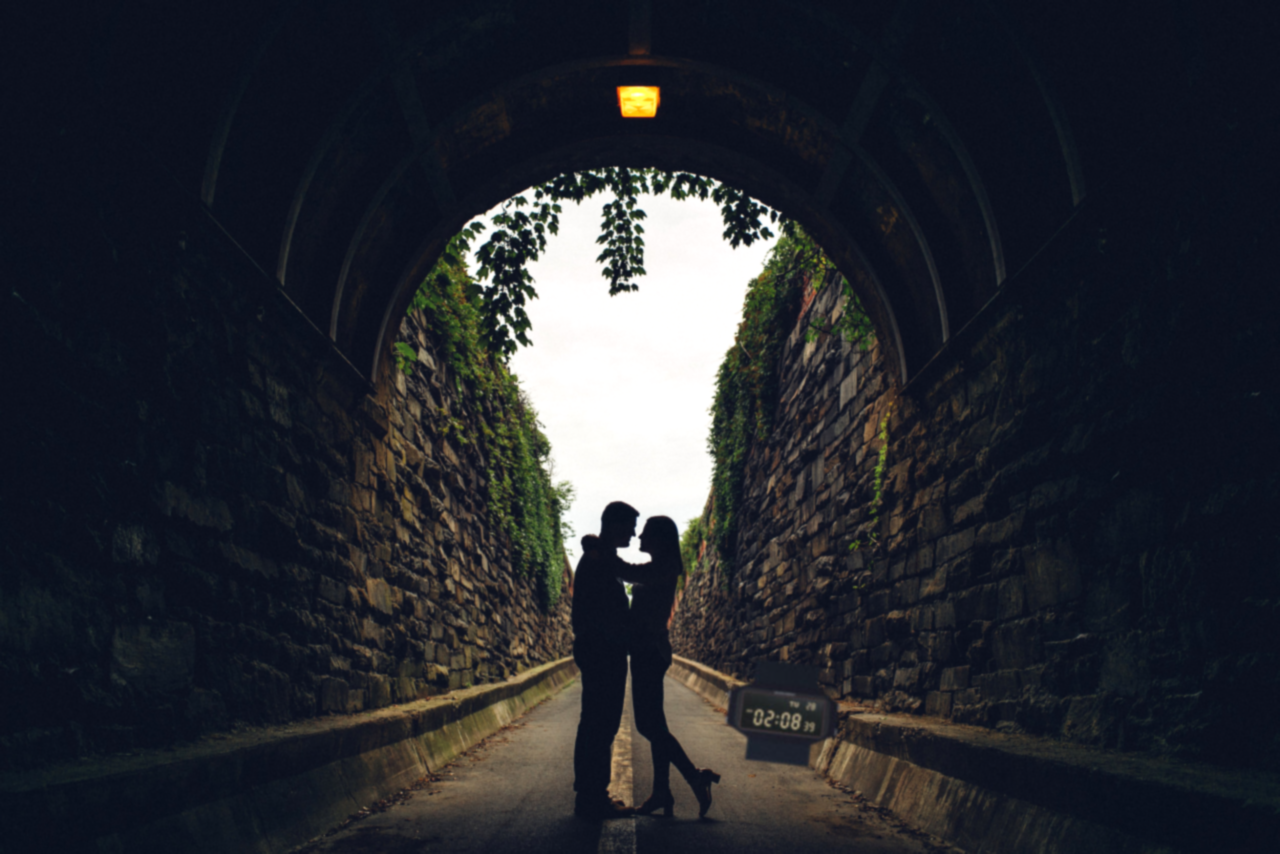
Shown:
2h08
